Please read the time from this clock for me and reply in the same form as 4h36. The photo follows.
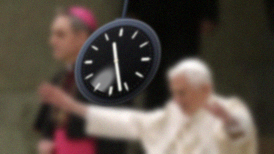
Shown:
11h27
